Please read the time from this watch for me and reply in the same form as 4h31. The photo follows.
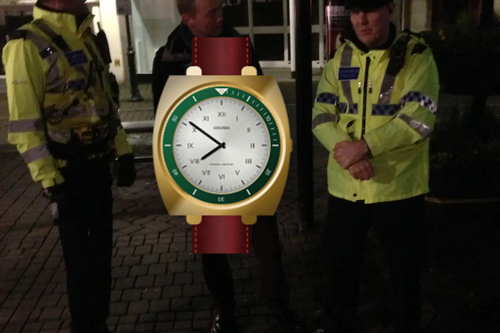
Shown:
7h51
